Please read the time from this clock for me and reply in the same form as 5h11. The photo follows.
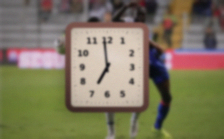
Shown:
6h59
